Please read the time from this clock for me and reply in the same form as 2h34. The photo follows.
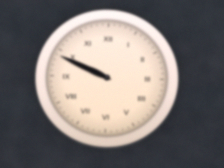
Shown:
9h49
